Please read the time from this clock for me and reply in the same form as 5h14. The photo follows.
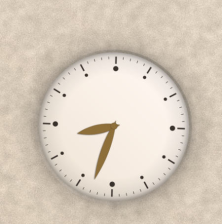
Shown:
8h33
